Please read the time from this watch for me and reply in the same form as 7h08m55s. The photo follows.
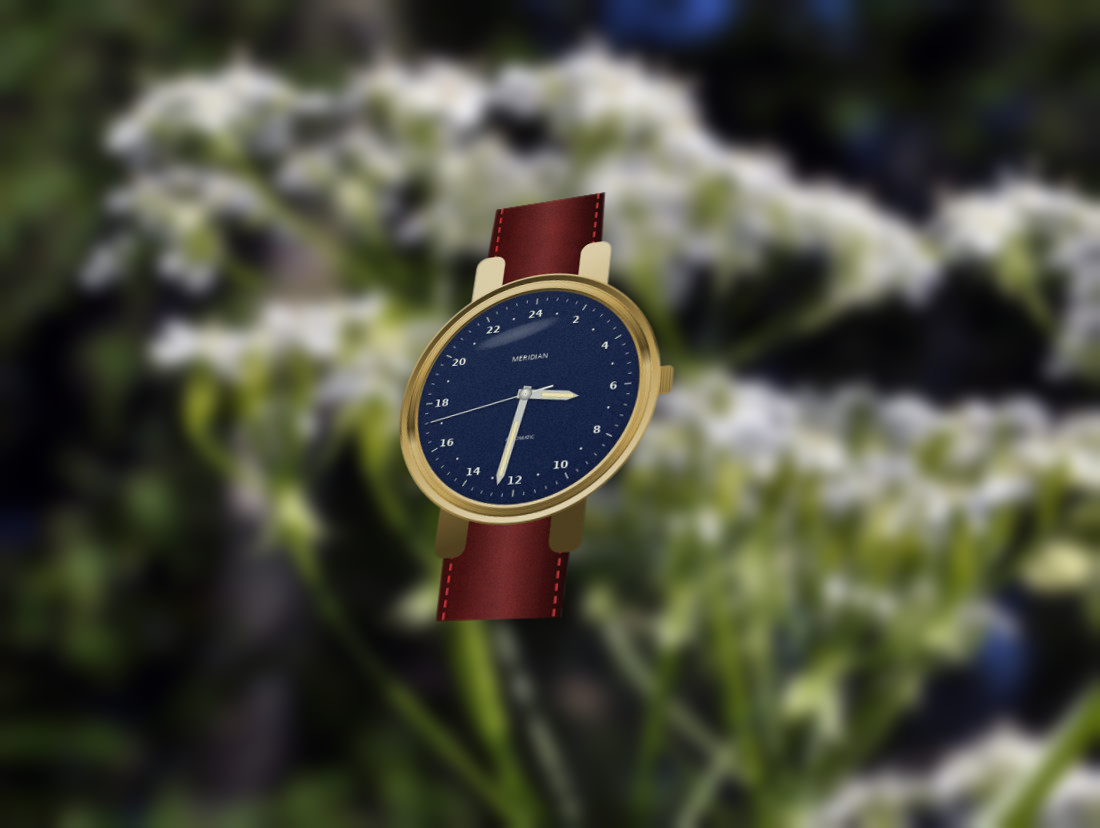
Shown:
6h31m43s
